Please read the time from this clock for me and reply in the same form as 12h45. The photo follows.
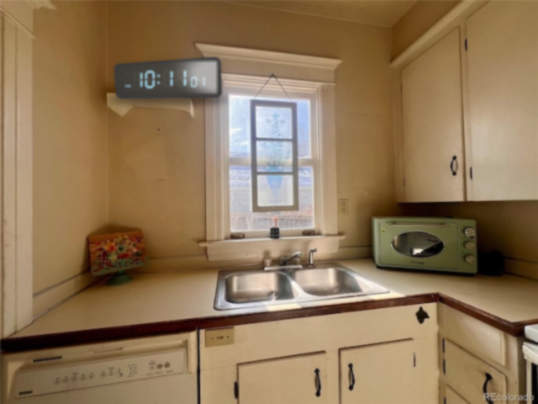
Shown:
10h11
